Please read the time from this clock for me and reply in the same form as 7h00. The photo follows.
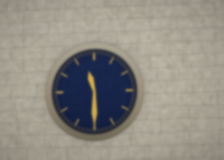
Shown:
11h30
